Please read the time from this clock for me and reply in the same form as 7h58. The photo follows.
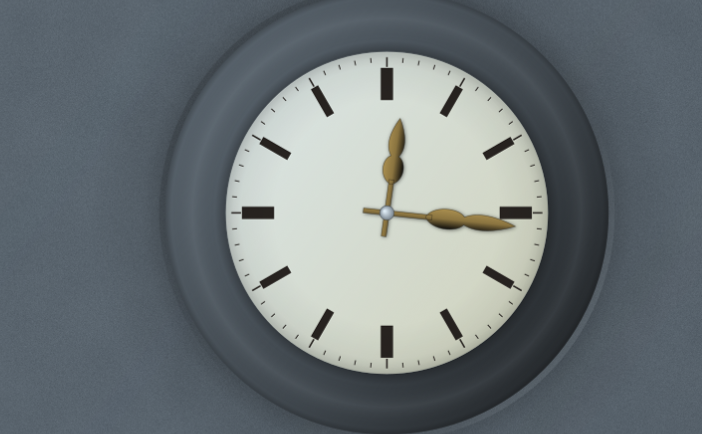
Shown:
12h16
